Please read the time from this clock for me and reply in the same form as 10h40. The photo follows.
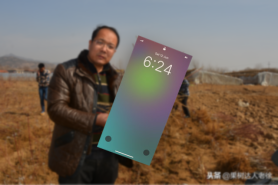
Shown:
6h24
